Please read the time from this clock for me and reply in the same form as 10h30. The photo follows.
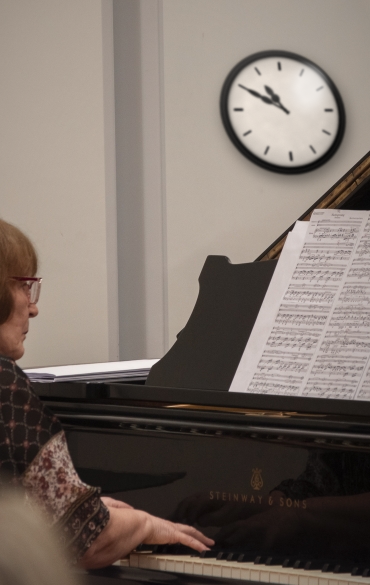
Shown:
10h50
